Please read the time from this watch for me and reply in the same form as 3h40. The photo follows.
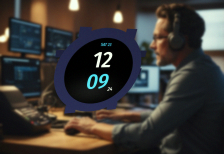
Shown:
12h09
